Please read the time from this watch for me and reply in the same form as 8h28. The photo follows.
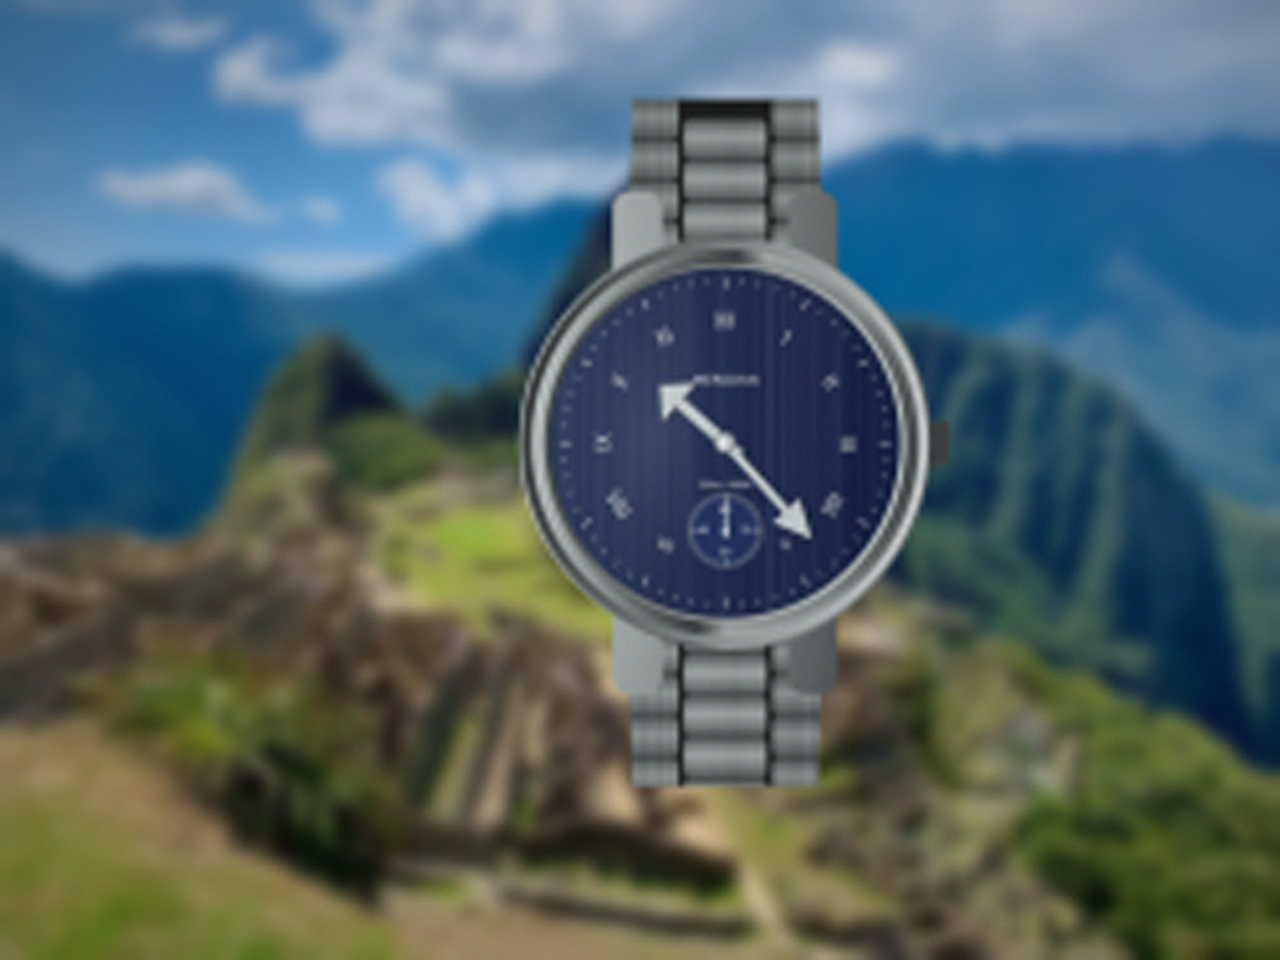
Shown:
10h23
